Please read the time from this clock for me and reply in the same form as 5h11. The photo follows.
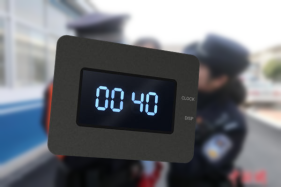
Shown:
0h40
